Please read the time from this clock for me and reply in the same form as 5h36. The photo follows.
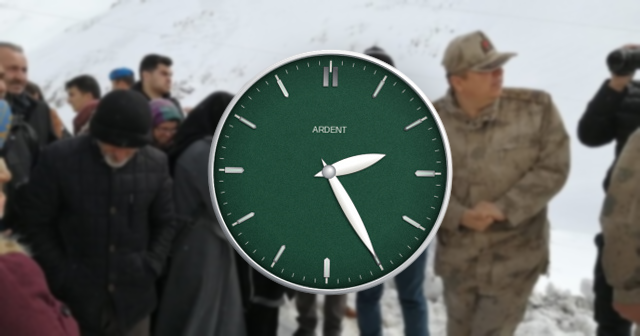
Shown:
2h25
